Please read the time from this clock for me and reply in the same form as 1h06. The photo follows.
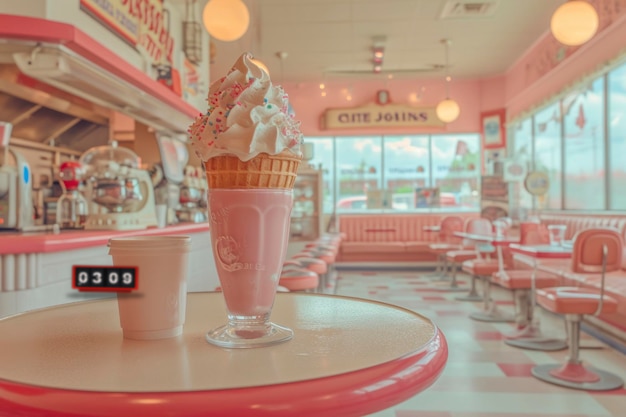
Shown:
3h09
